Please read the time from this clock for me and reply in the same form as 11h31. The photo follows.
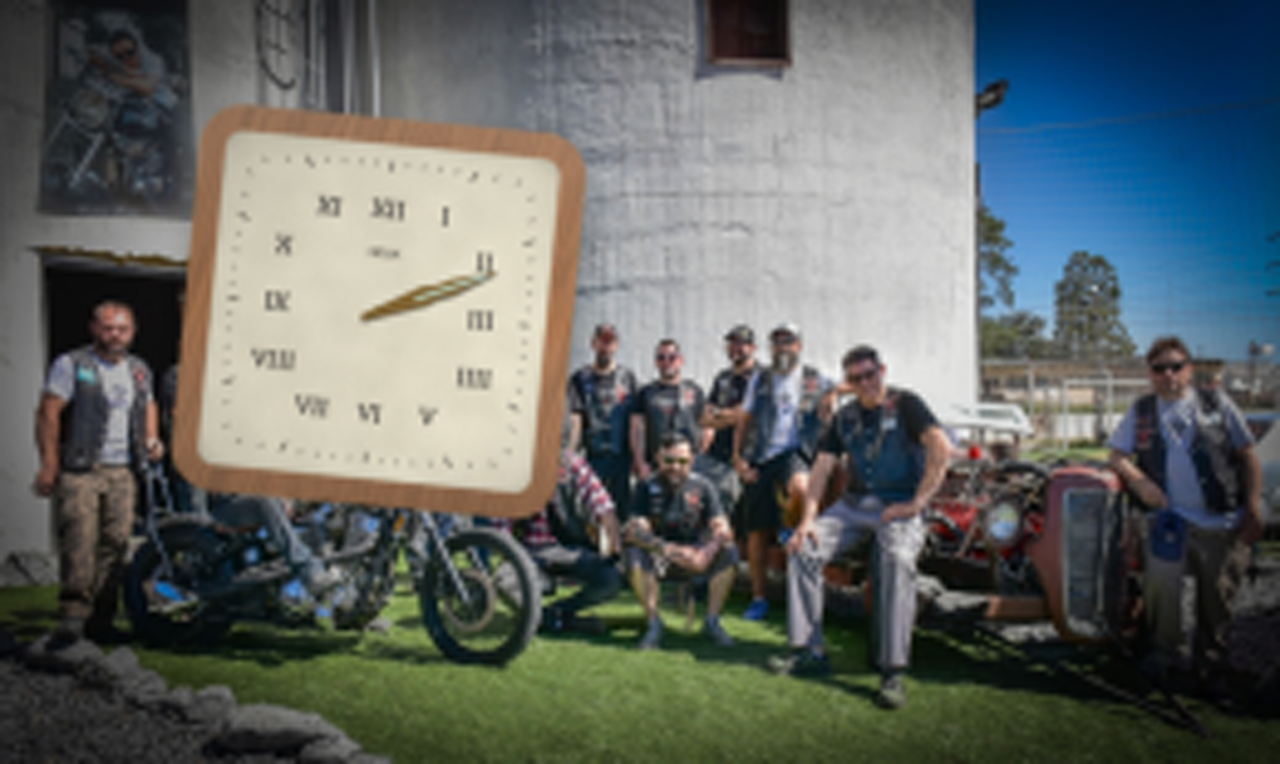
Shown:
2h11
